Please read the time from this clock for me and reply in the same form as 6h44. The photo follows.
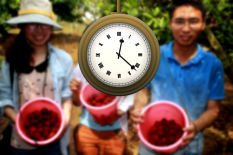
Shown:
12h22
